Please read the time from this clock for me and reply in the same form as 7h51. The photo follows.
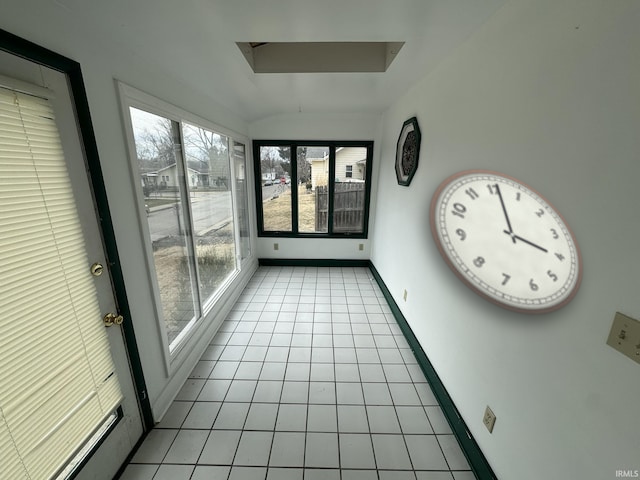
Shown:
4h01
